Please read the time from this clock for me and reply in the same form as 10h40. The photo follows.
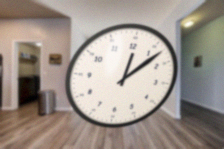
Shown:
12h07
